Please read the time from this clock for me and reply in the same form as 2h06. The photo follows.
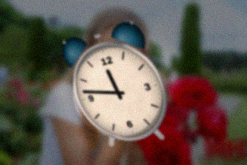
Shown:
11h47
